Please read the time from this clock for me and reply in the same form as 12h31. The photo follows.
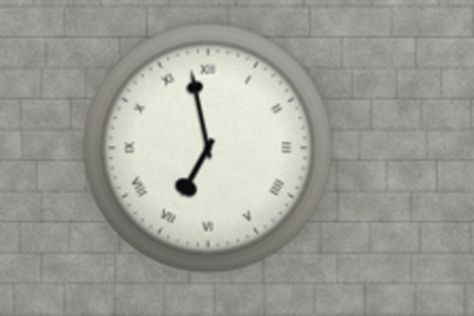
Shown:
6h58
